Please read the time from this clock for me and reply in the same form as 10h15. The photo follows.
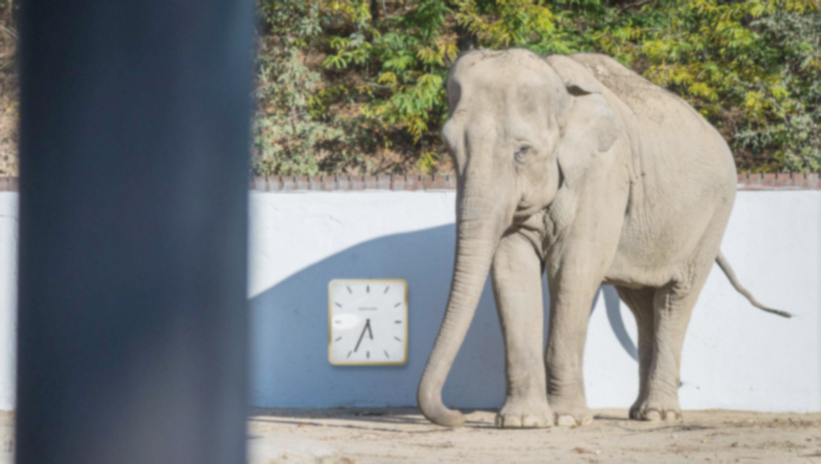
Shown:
5h34
